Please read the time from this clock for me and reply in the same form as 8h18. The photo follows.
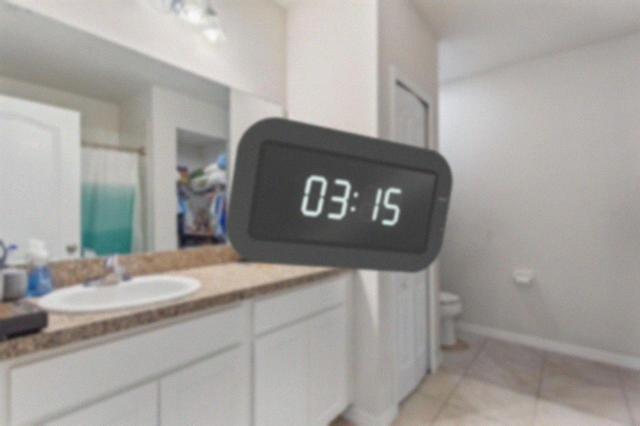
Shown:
3h15
